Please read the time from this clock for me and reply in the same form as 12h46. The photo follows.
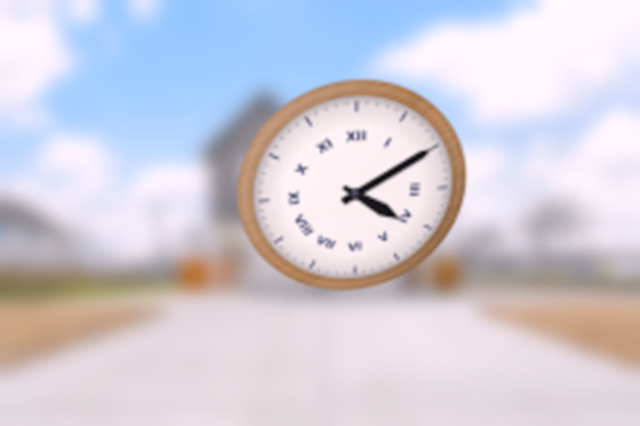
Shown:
4h10
